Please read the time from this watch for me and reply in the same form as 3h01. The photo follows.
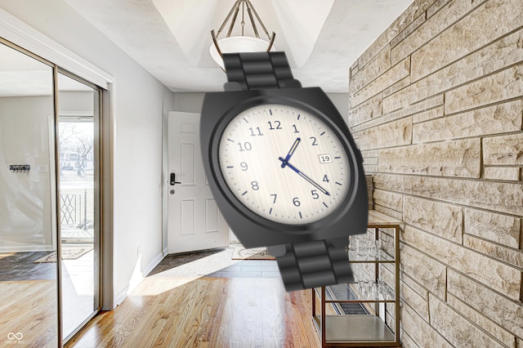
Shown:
1h23
